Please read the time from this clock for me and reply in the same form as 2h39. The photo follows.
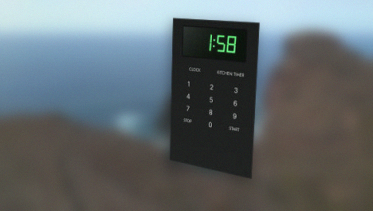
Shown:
1h58
